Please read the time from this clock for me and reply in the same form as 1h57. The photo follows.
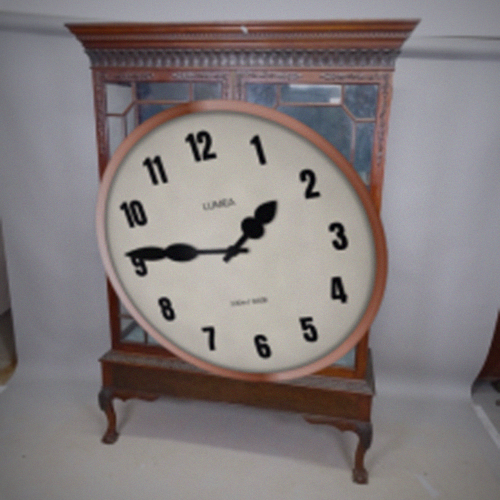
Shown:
1h46
